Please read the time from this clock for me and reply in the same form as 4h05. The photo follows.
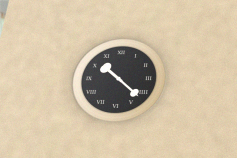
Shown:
10h22
